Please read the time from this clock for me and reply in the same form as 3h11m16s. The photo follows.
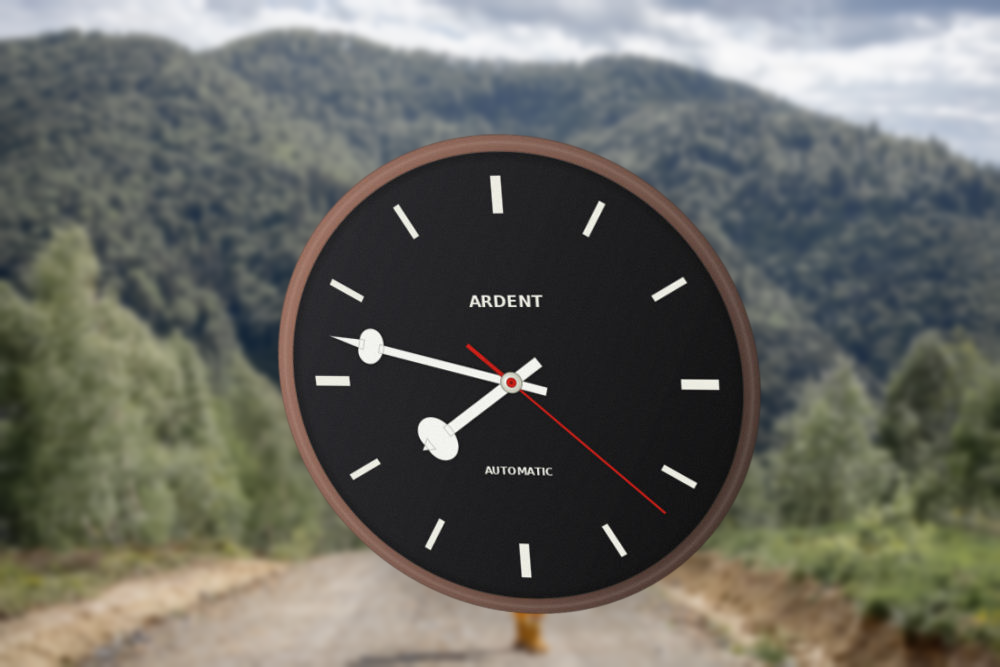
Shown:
7h47m22s
